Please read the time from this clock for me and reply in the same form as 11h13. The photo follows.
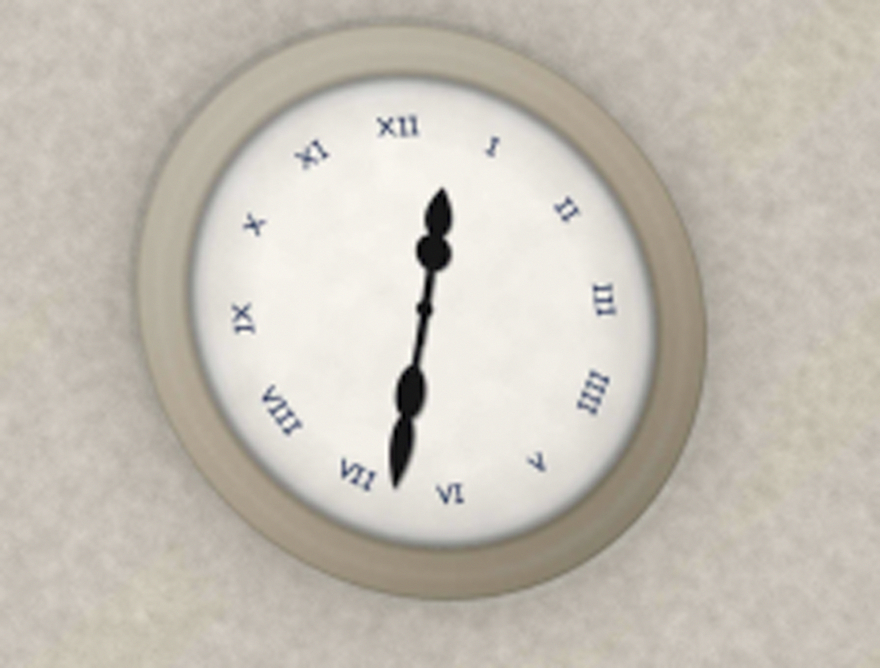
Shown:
12h33
